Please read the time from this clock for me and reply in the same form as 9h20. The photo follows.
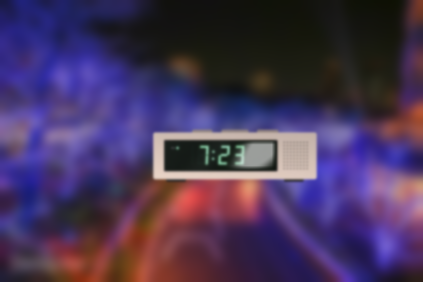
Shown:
7h23
